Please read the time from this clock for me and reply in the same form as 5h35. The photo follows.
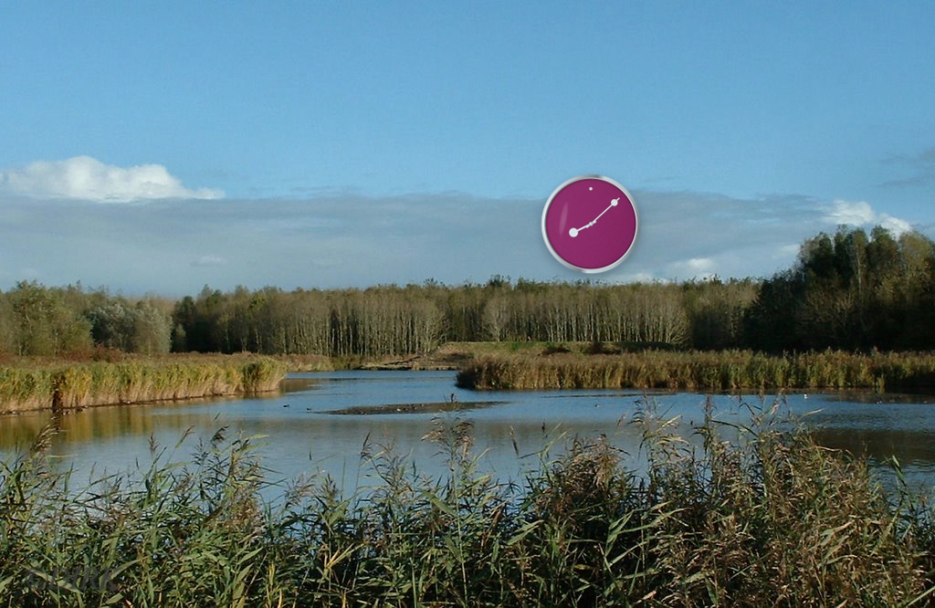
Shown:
8h08
